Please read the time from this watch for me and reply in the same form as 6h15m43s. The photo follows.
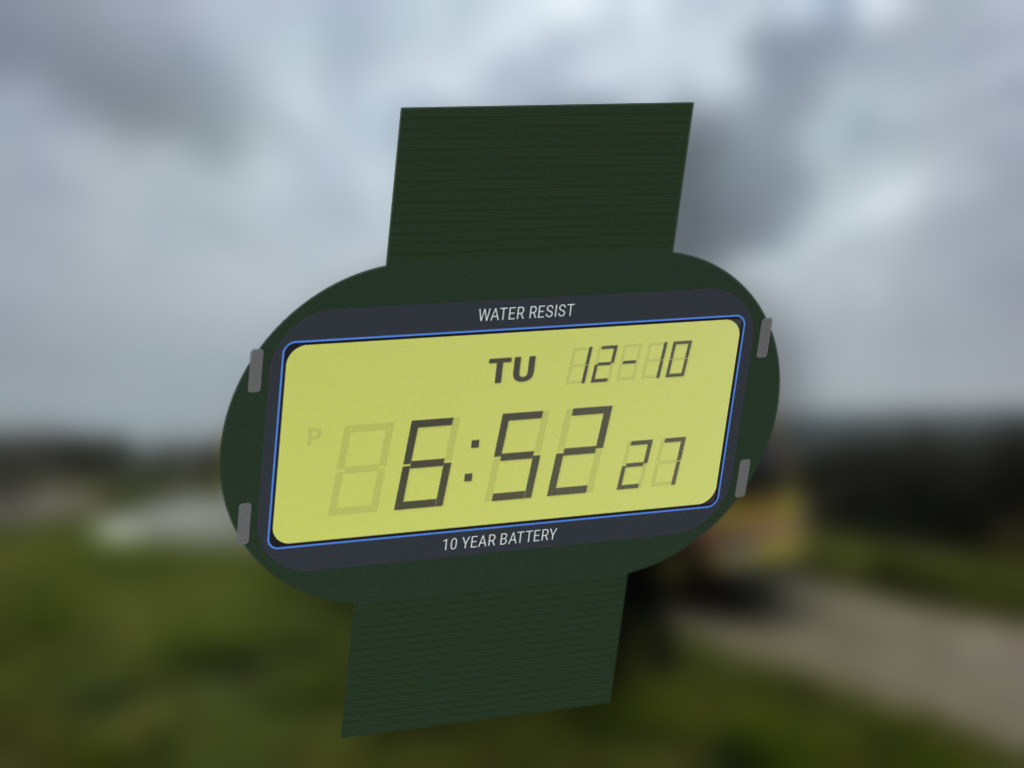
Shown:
6h52m27s
